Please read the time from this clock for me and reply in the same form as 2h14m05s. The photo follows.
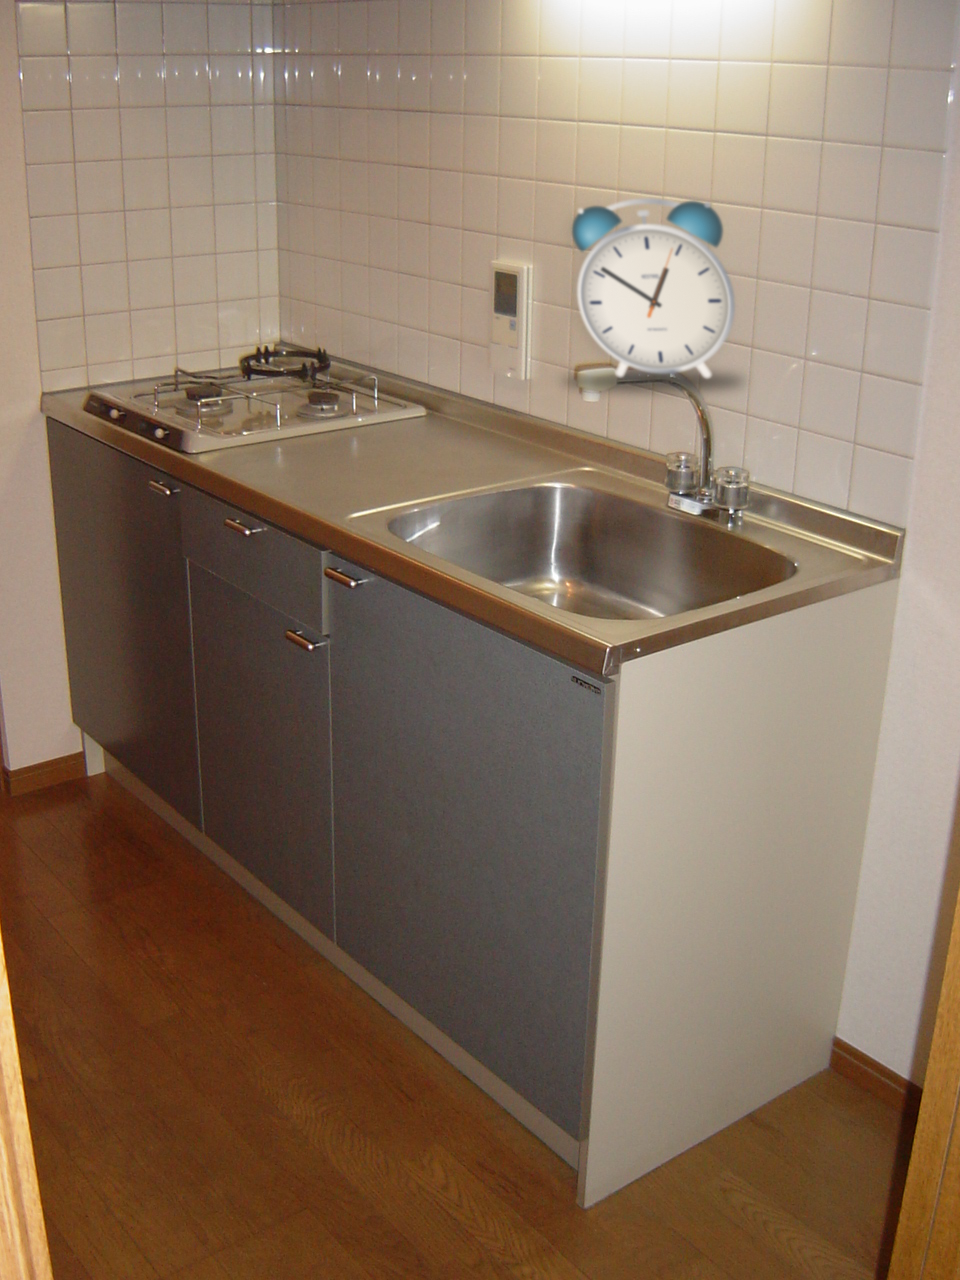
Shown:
12h51m04s
